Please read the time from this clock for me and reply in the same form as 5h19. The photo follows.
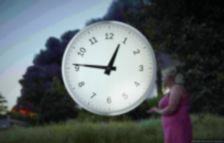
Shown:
12h46
